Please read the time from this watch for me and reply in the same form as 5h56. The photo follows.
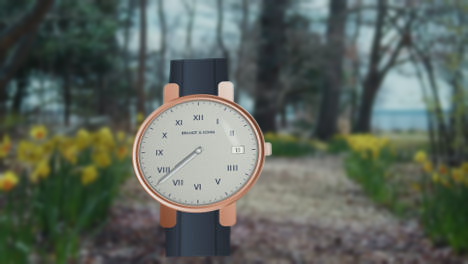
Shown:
7h38
